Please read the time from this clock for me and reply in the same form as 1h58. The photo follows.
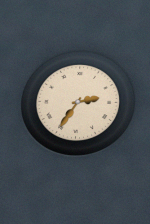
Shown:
2h35
